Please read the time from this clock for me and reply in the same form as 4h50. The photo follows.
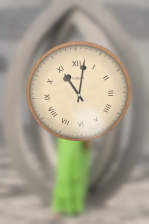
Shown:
11h02
